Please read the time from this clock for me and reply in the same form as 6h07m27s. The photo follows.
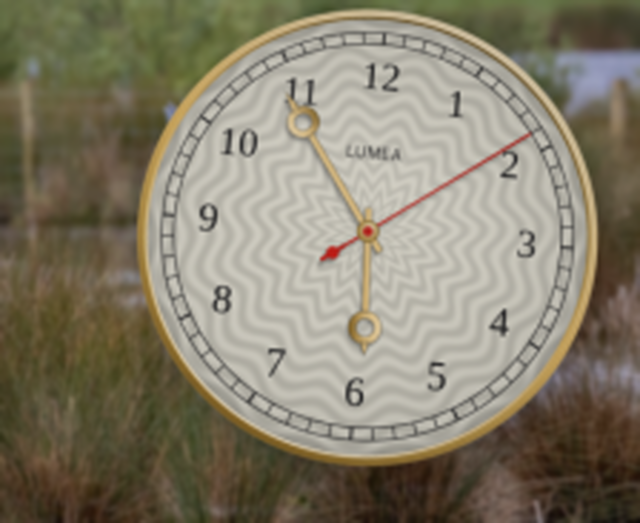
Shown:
5h54m09s
